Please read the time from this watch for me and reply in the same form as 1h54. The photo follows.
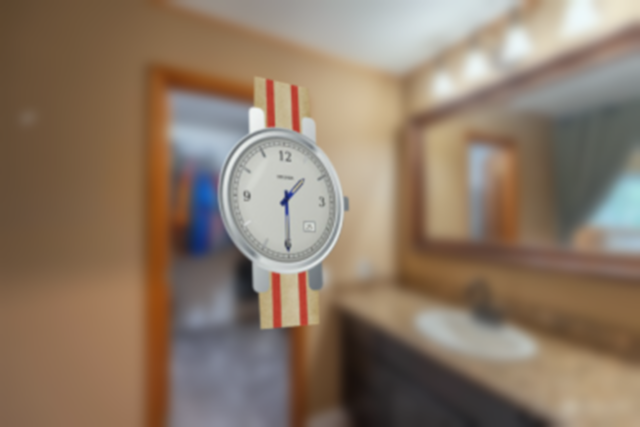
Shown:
1h30
